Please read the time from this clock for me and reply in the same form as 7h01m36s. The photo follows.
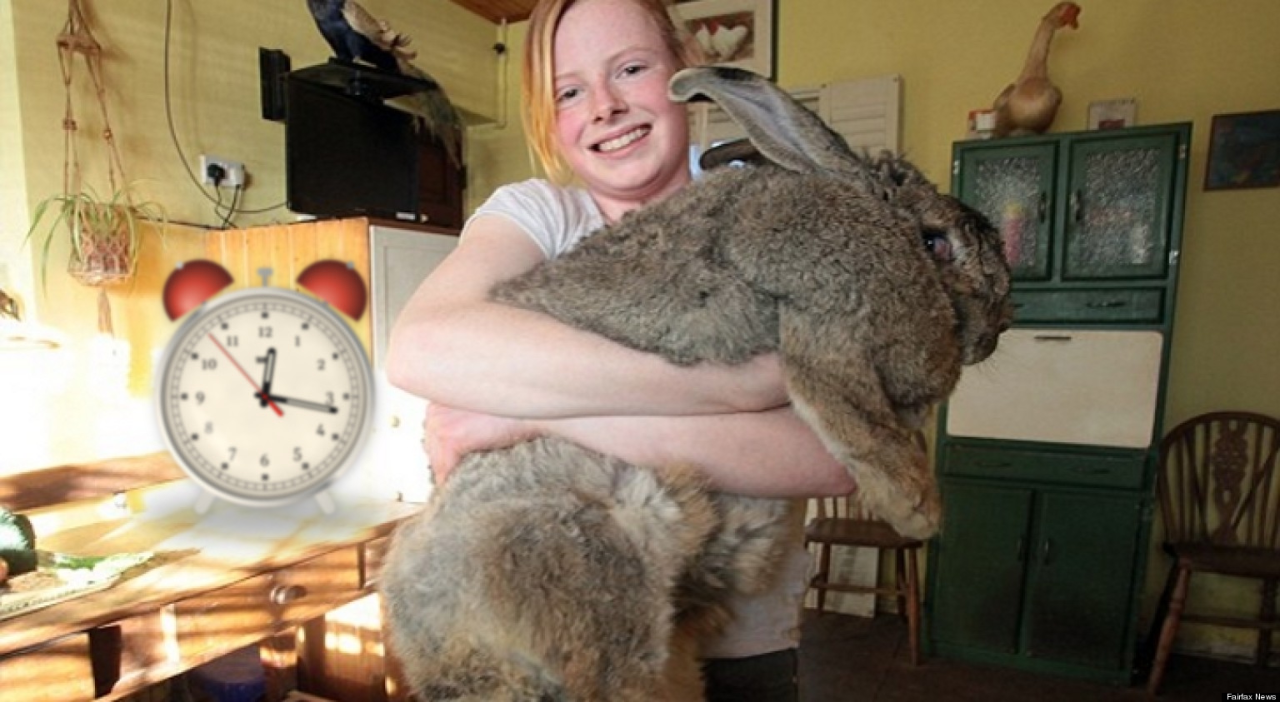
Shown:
12h16m53s
